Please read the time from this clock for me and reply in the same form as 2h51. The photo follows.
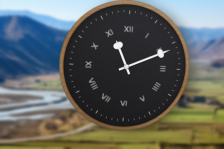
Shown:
11h11
